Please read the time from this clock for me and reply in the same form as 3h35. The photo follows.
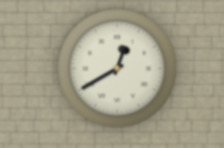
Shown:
12h40
